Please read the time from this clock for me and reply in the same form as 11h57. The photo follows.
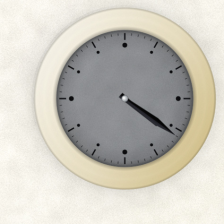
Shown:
4h21
